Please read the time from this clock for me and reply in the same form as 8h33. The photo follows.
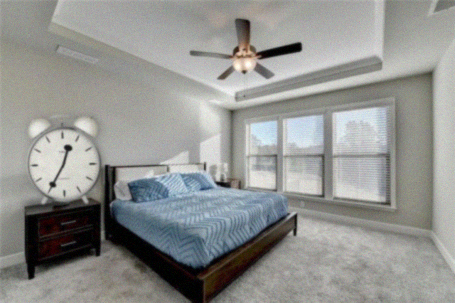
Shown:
12h35
